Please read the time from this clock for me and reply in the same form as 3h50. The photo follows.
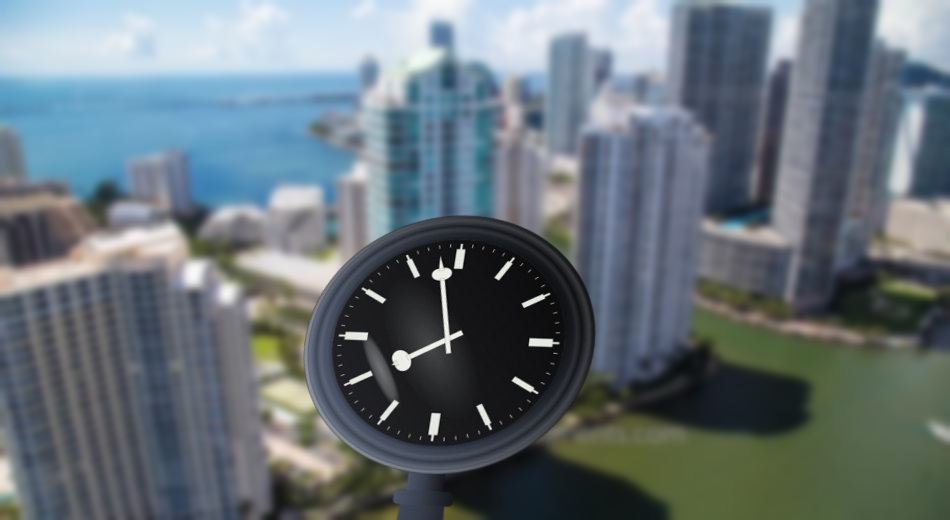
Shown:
7h58
